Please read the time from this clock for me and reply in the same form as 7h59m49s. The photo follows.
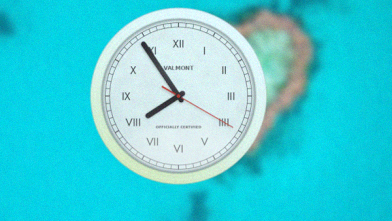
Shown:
7h54m20s
